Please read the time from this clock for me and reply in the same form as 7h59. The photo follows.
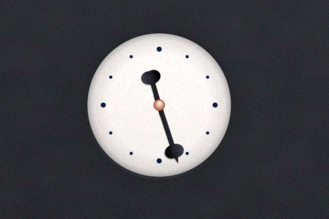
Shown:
11h27
